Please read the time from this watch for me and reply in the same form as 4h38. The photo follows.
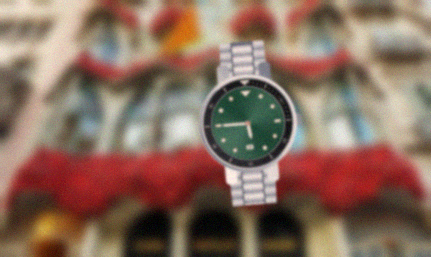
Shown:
5h45
